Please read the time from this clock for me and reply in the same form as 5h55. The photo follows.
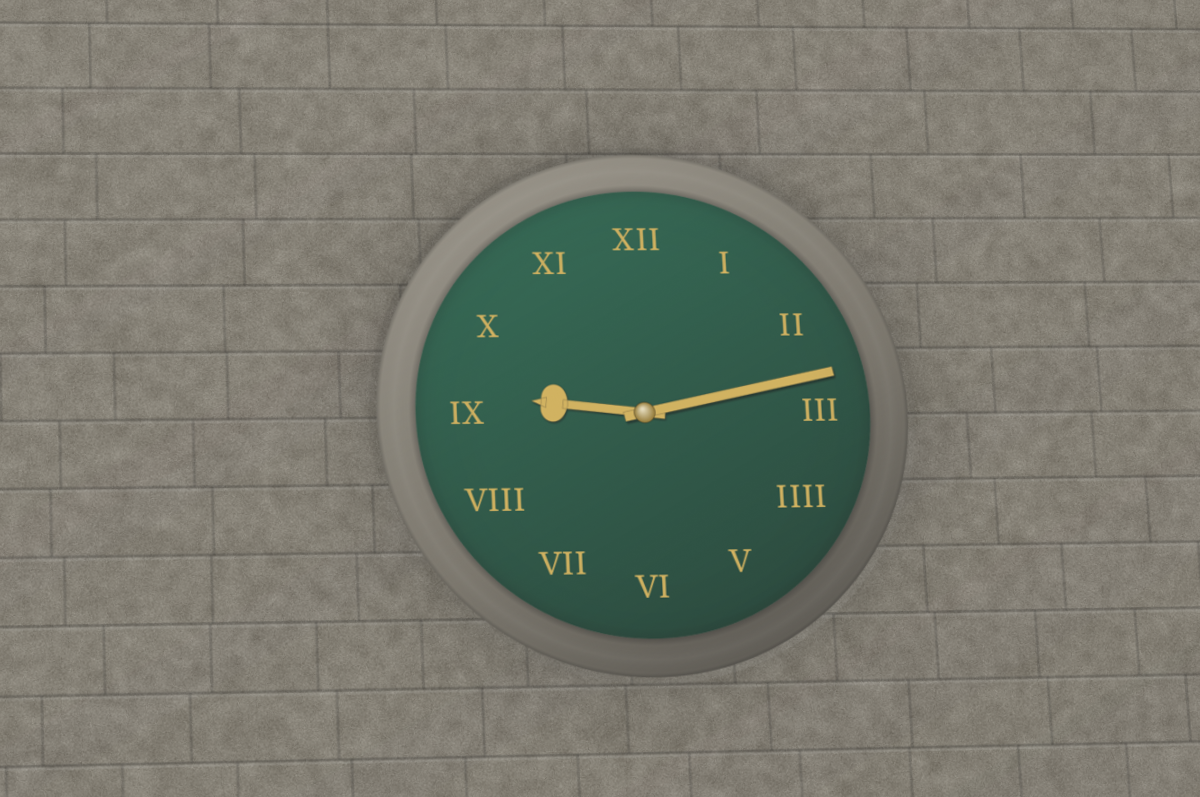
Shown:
9h13
